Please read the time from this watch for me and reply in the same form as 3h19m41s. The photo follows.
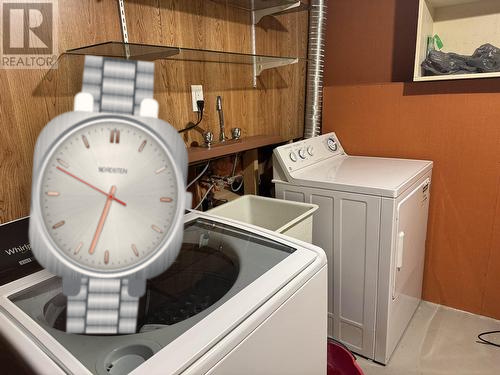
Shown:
6h32m49s
